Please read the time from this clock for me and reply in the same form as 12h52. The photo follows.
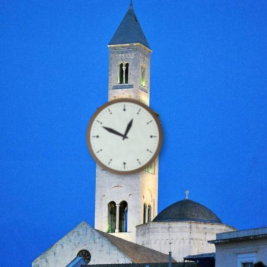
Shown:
12h49
